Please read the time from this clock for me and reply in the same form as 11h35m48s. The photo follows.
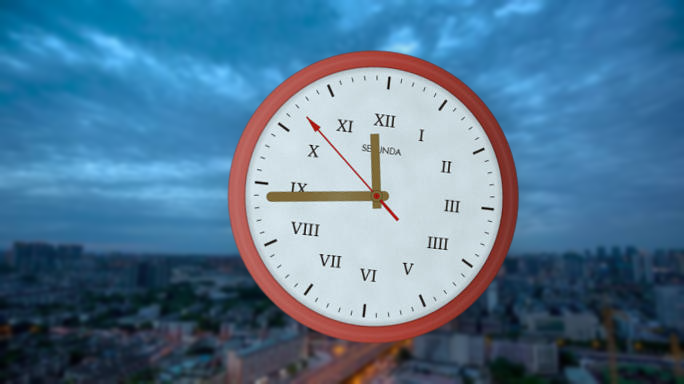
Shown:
11h43m52s
